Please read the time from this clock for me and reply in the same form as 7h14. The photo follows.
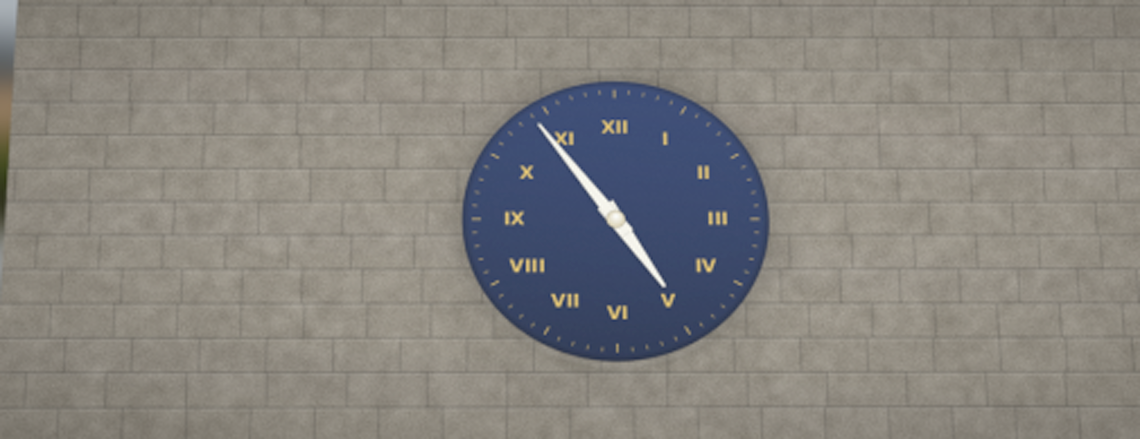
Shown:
4h54
